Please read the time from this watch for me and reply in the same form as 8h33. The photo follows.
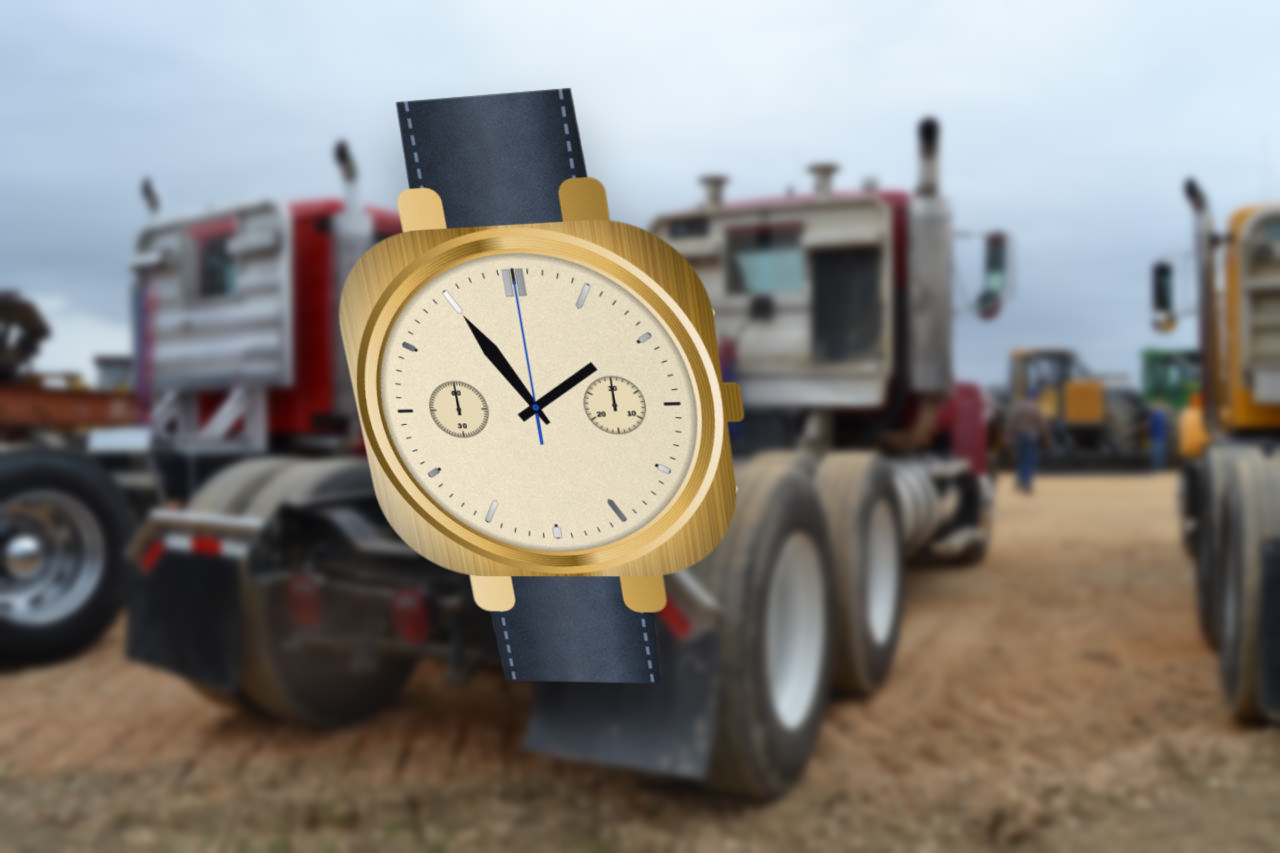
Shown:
1h55
